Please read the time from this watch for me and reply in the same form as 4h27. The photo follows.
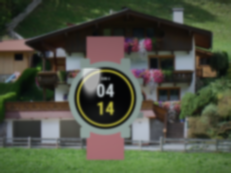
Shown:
4h14
